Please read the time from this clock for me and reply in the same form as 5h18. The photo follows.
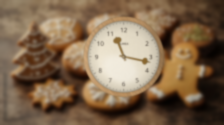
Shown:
11h17
